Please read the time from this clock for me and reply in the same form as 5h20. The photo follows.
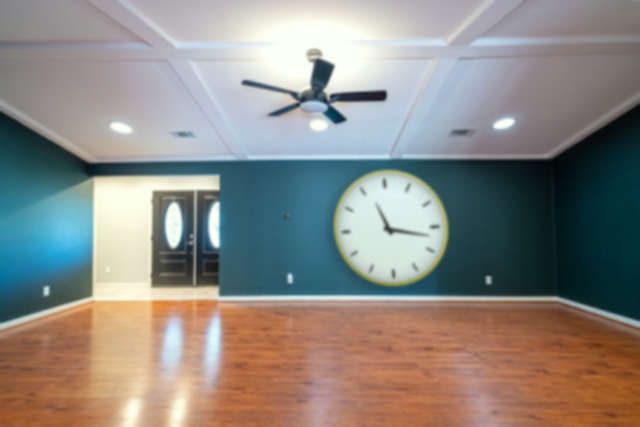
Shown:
11h17
